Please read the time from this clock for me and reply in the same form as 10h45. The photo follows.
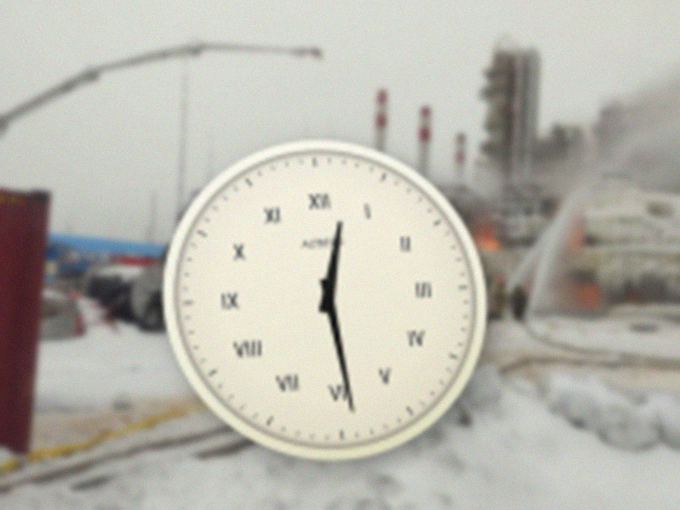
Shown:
12h29
